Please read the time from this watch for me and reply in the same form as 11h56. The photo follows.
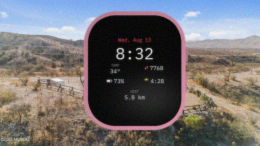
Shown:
8h32
